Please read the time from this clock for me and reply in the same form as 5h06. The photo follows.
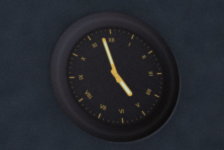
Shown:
4h58
